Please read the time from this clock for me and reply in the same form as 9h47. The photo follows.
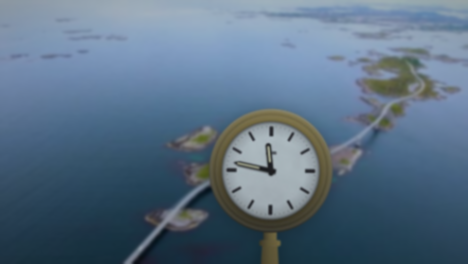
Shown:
11h47
